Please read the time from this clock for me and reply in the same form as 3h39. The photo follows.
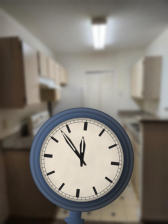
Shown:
11h53
